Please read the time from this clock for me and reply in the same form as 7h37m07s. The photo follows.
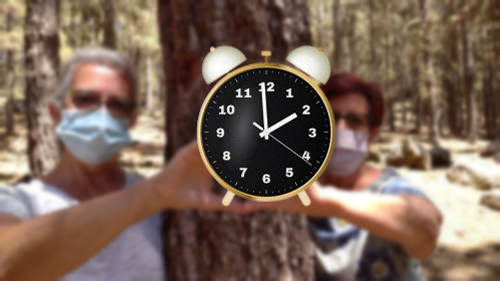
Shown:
1h59m21s
